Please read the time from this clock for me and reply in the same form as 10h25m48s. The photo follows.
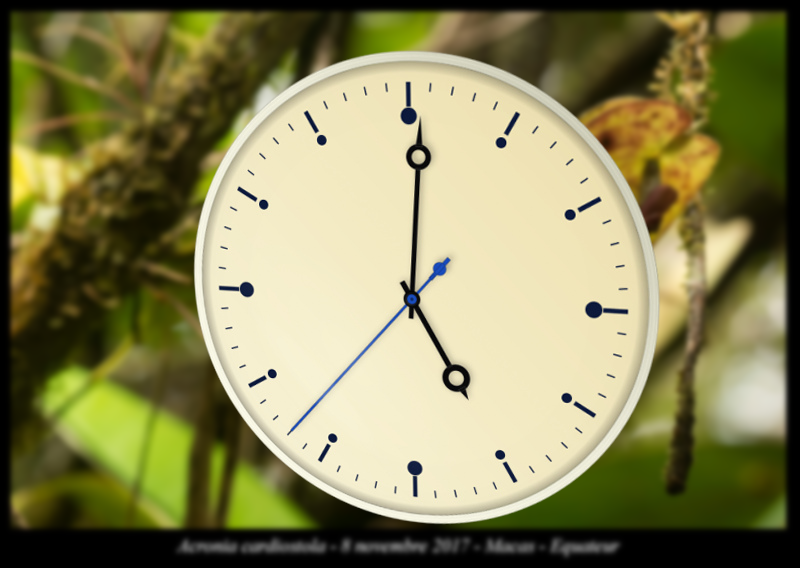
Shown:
5h00m37s
